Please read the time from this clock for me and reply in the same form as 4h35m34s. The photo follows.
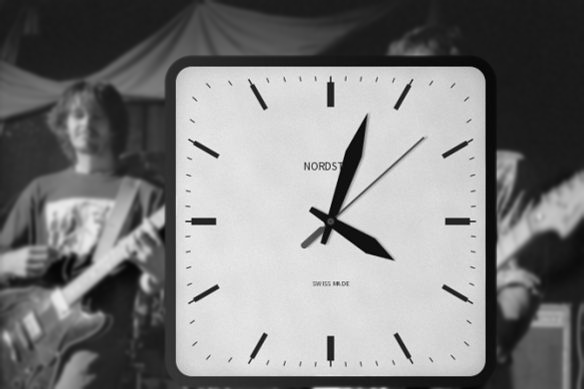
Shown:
4h03m08s
